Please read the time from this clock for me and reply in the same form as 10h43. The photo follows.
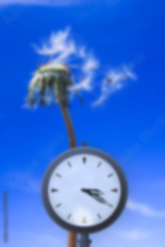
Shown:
3h20
